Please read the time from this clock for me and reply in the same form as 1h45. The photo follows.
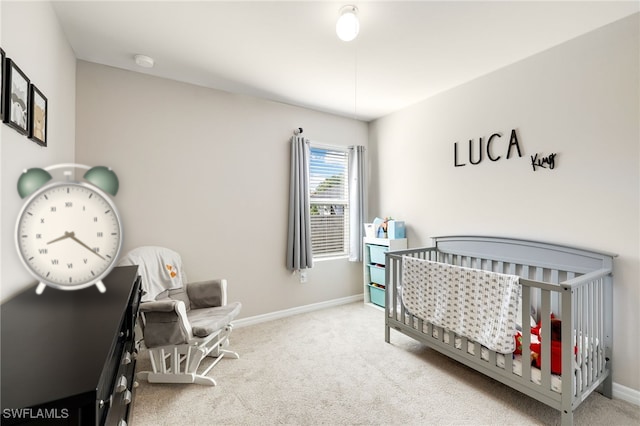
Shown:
8h21
